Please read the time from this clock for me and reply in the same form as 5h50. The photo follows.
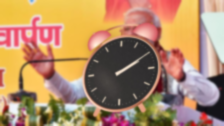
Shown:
2h10
